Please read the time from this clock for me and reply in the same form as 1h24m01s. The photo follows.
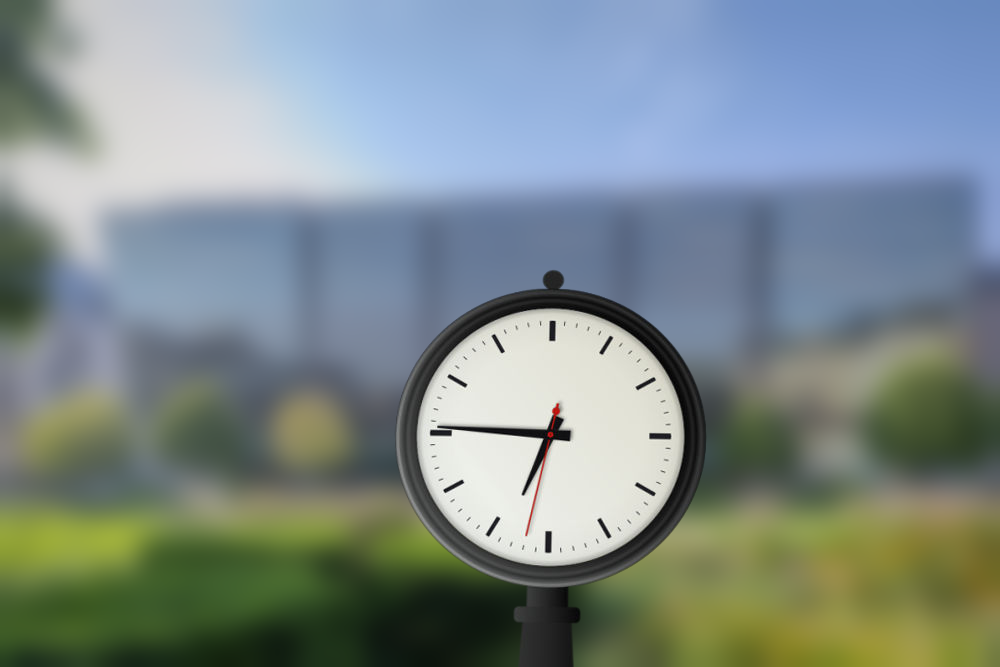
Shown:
6h45m32s
